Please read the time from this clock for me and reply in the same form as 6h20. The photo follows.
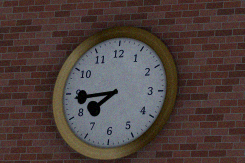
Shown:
7h44
